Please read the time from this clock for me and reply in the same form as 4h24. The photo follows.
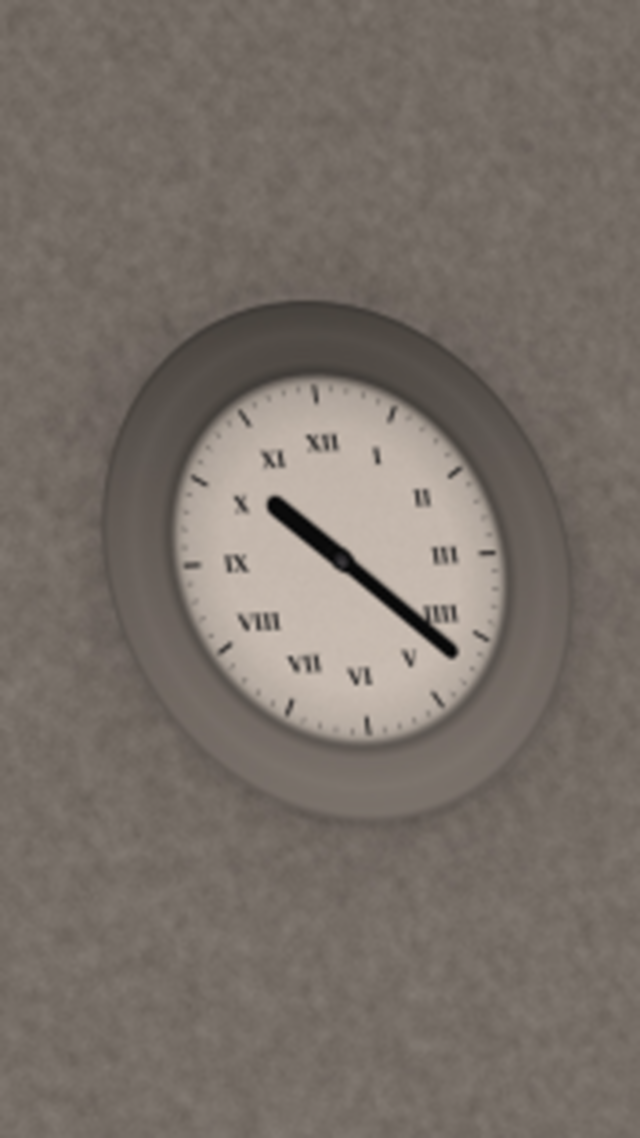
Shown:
10h22
